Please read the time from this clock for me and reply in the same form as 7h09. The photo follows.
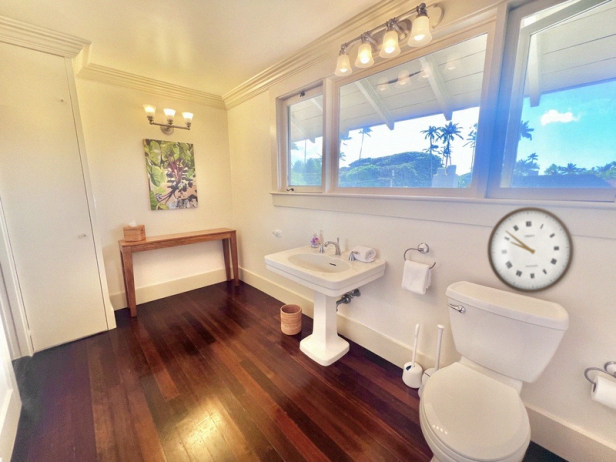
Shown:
9h52
